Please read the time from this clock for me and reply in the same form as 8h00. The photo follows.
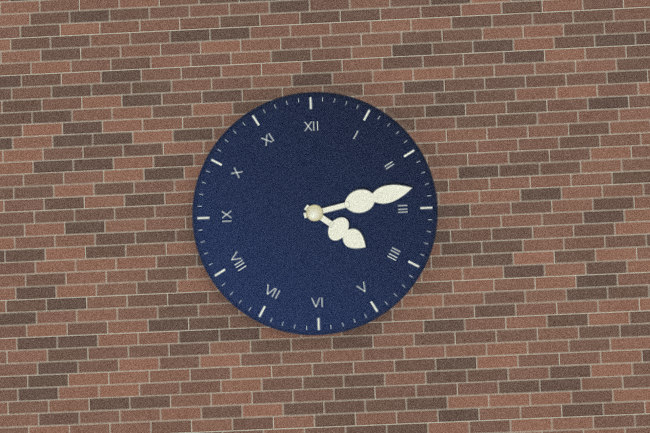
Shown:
4h13
